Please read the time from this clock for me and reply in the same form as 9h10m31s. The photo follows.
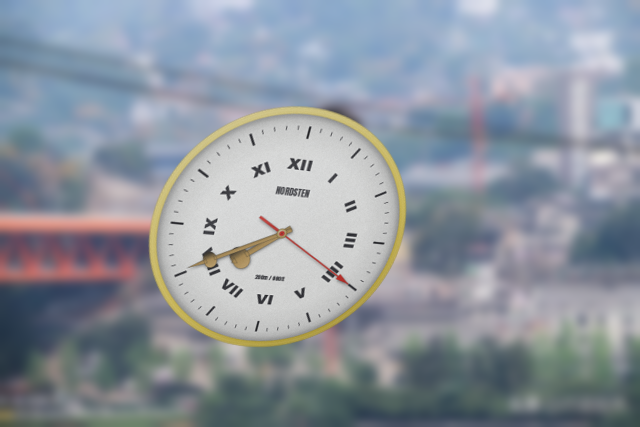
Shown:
7h40m20s
